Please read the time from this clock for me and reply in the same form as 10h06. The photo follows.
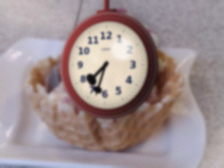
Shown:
7h33
